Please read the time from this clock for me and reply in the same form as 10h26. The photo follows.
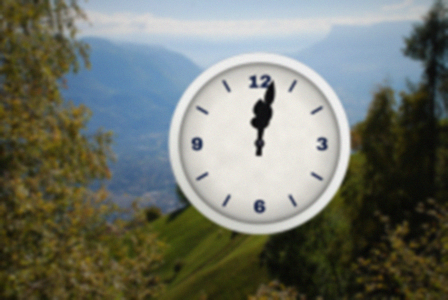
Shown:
12h02
